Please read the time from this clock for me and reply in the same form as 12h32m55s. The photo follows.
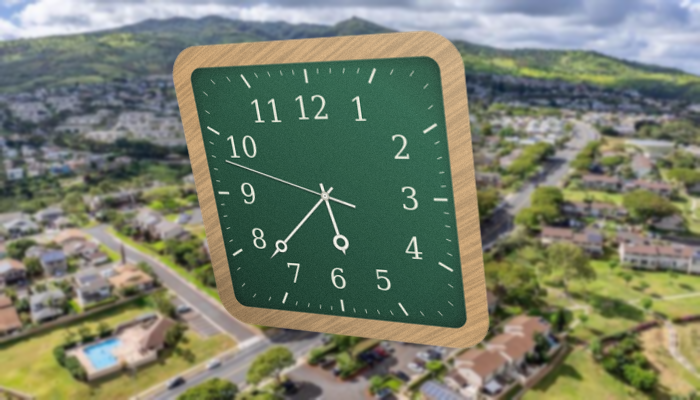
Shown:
5h37m48s
